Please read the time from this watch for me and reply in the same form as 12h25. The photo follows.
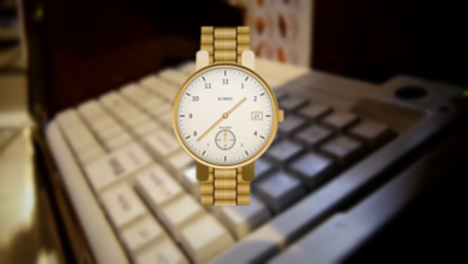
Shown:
1h38
